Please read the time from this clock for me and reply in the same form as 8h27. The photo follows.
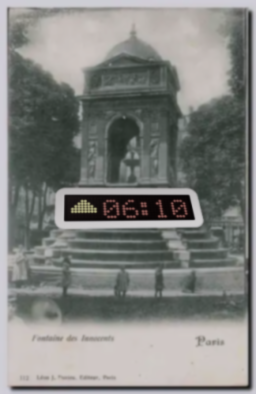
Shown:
6h10
